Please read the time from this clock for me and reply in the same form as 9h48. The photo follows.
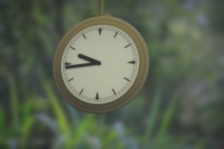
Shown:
9h44
